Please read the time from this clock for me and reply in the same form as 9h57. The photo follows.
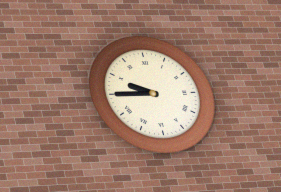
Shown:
9h45
